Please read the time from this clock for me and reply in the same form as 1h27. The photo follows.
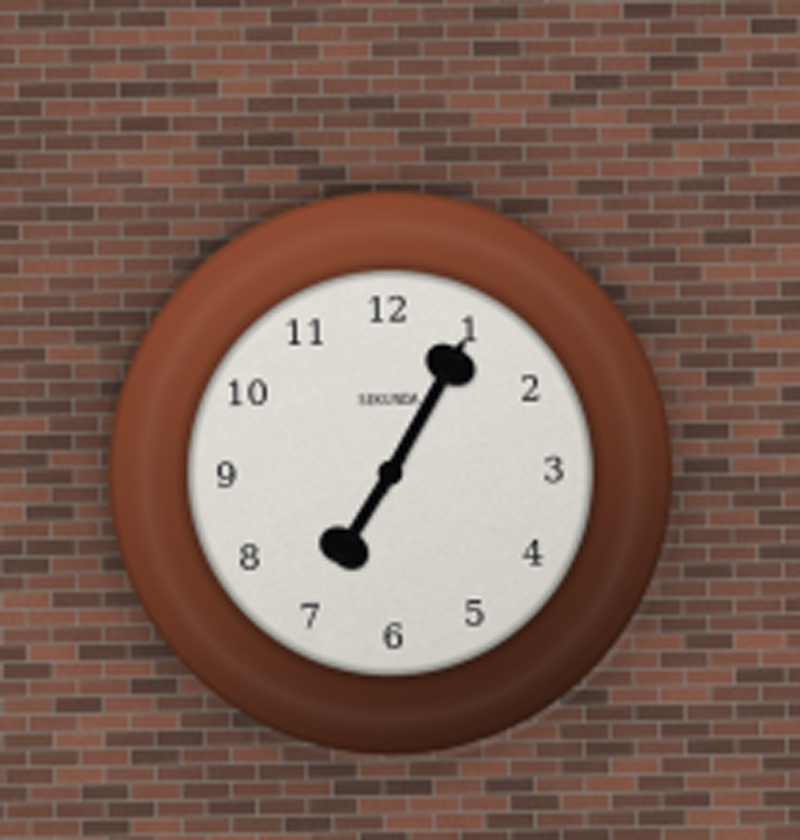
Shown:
7h05
